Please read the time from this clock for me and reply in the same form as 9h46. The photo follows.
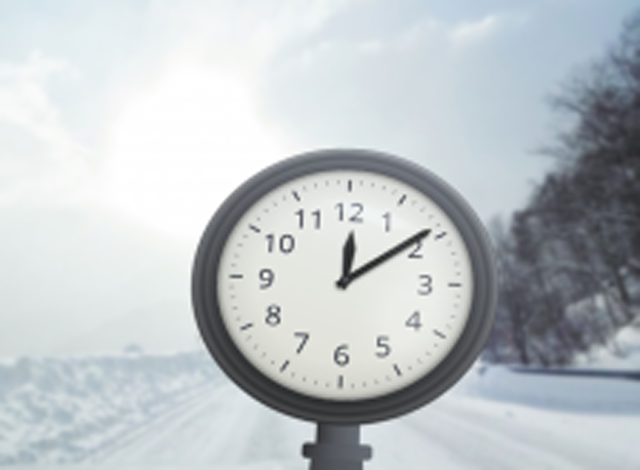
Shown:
12h09
